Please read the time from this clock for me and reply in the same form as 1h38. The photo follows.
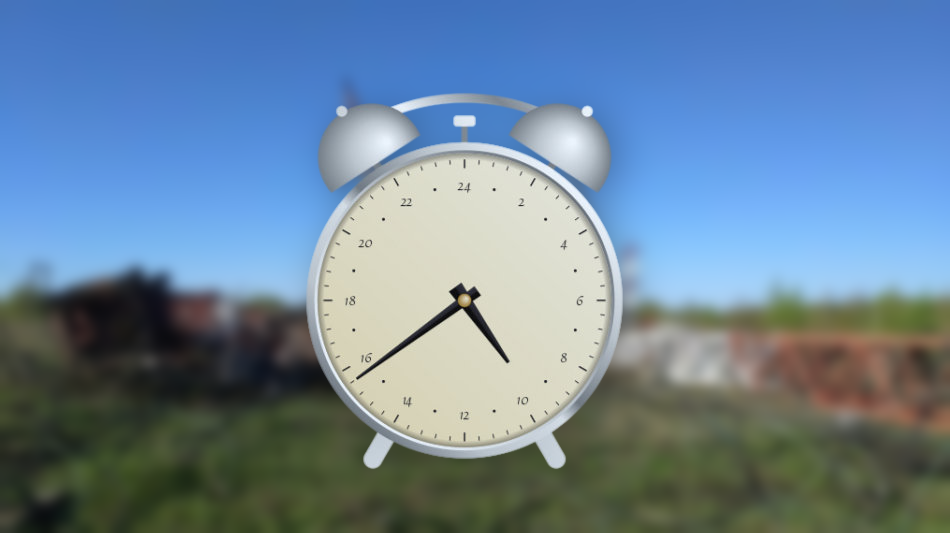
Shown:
9h39
